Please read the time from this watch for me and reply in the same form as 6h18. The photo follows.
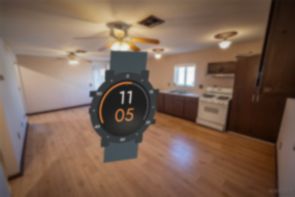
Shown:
11h05
